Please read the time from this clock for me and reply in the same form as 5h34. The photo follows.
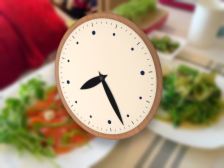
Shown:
8h27
